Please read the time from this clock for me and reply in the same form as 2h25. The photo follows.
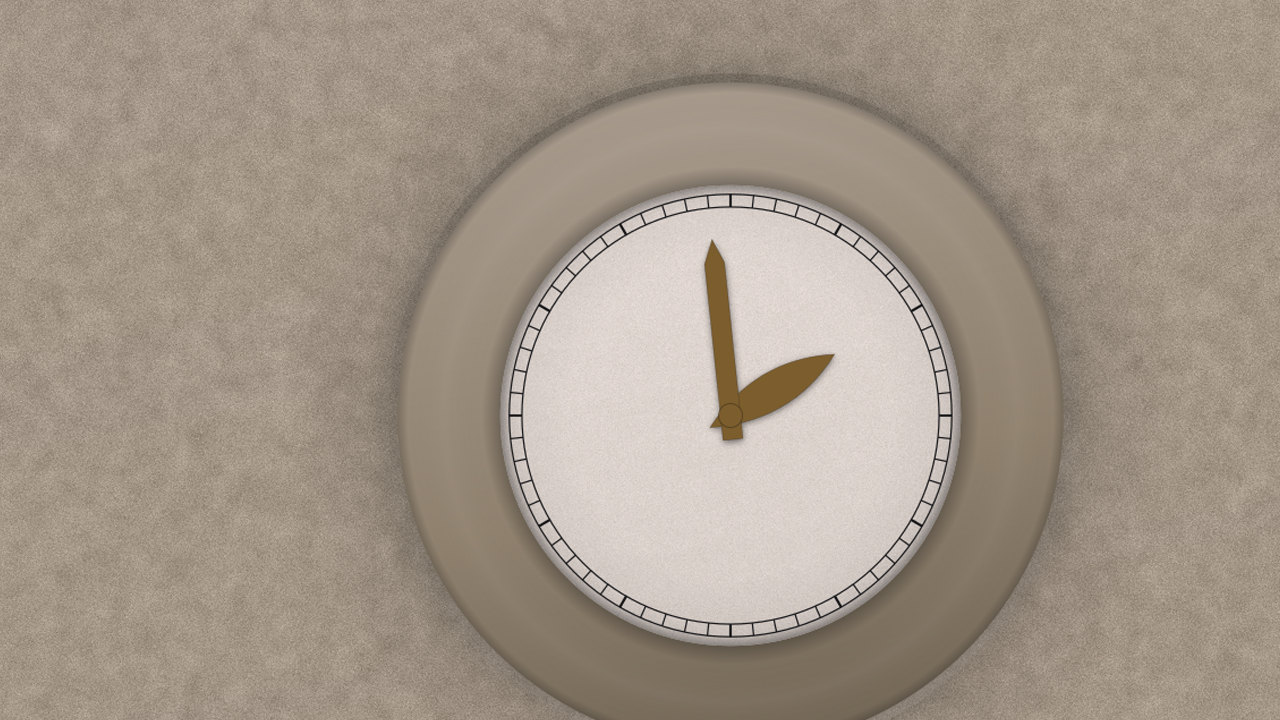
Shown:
1h59
